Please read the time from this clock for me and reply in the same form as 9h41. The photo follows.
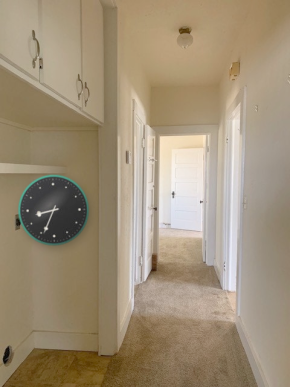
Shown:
8h34
